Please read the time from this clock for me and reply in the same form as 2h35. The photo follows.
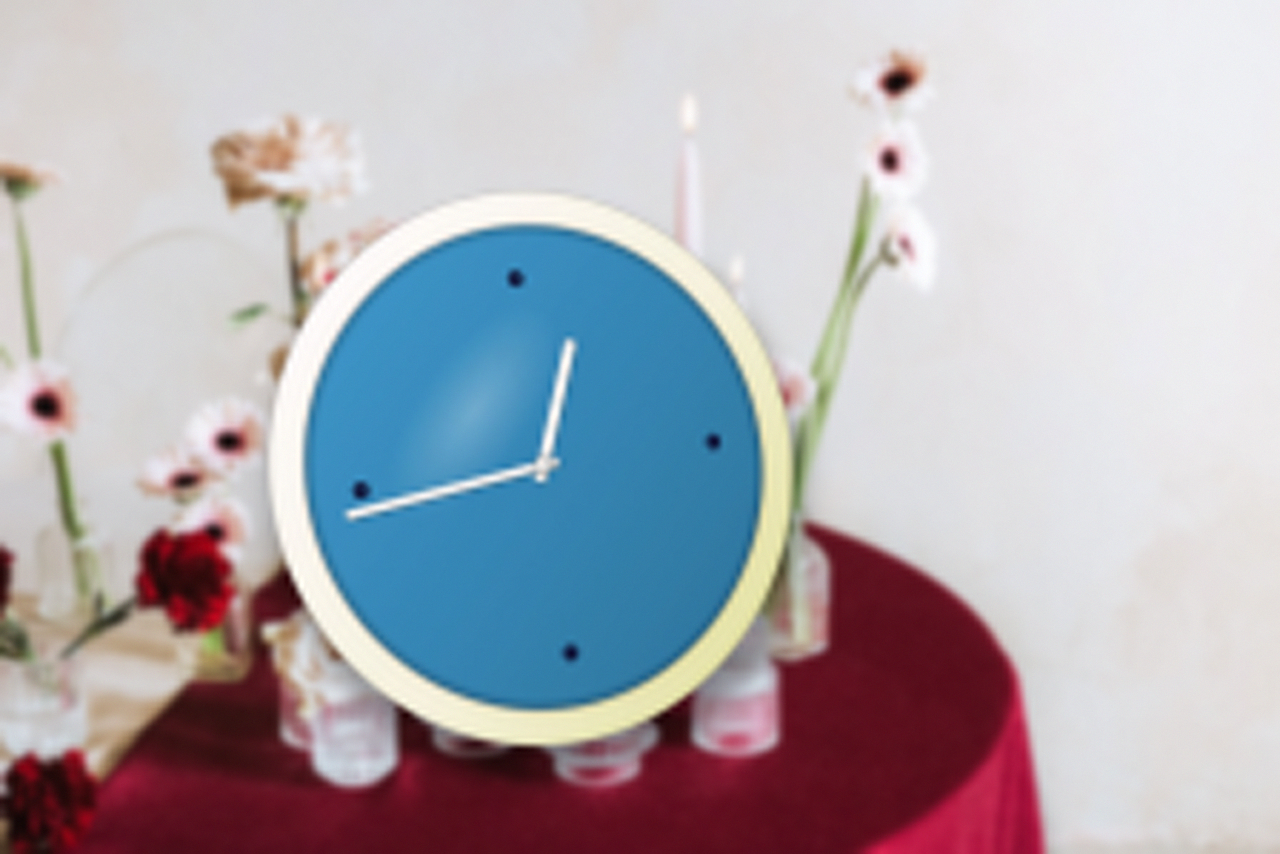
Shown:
12h44
